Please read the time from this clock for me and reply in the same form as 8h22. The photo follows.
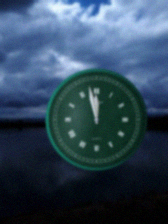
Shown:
11h58
